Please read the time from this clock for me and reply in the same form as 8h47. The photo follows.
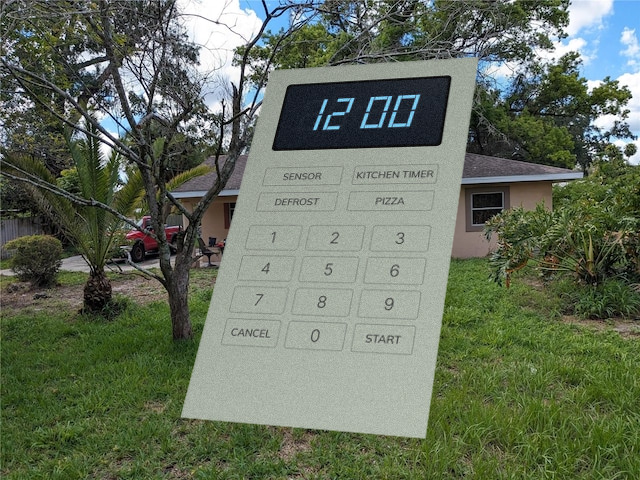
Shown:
12h00
